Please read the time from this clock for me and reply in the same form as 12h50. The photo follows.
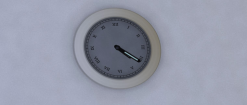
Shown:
4h21
